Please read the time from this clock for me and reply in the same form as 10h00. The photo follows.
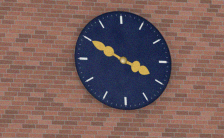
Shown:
3h50
